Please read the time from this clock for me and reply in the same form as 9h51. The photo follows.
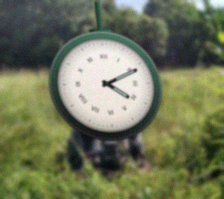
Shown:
4h11
